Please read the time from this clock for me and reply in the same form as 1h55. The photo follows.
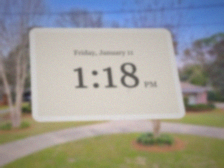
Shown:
1h18
